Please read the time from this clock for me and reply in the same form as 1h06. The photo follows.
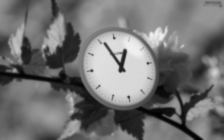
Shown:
12h56
